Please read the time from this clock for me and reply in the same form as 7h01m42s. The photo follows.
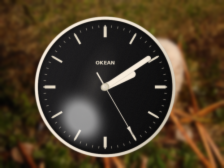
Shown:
2h09m25s
